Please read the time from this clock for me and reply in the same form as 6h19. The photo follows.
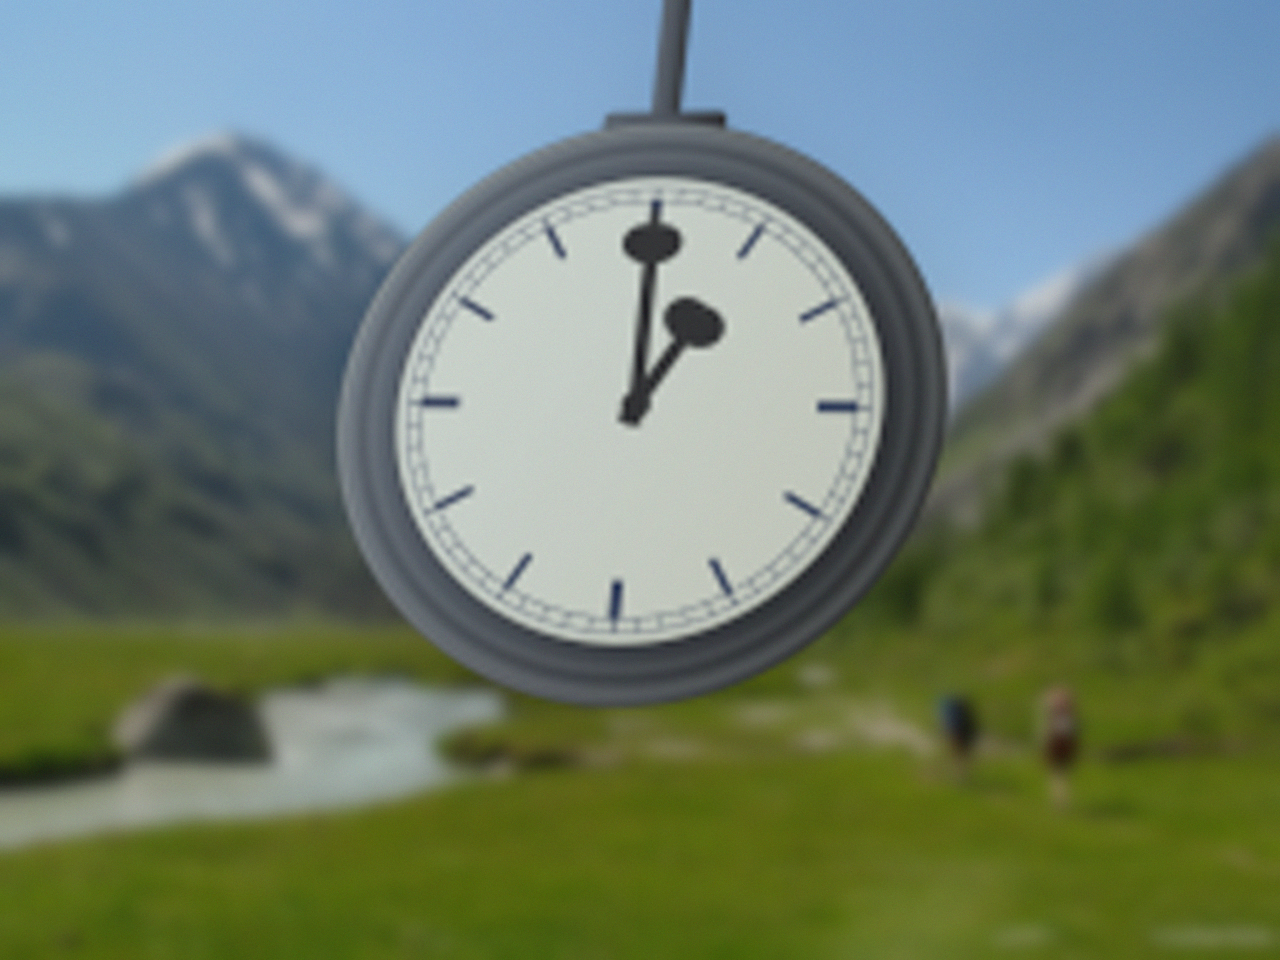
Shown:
1h00
